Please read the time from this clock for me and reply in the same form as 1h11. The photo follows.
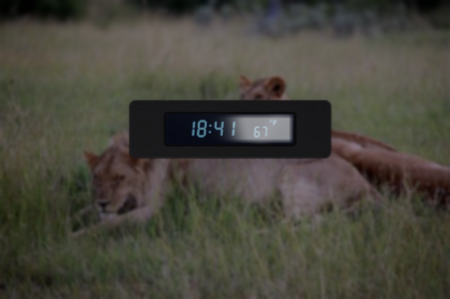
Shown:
18h41
